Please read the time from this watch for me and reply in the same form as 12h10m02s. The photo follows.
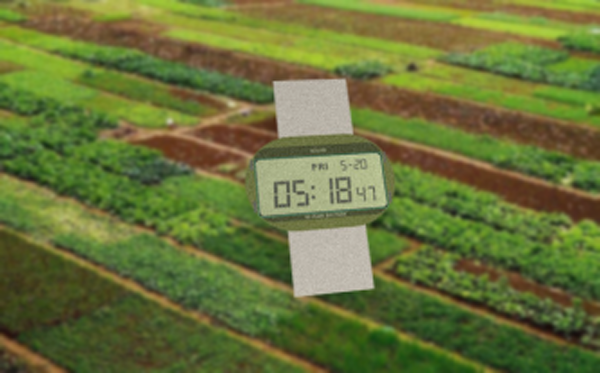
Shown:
5h18m47s
